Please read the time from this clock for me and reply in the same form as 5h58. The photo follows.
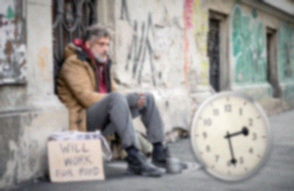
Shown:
2h28
